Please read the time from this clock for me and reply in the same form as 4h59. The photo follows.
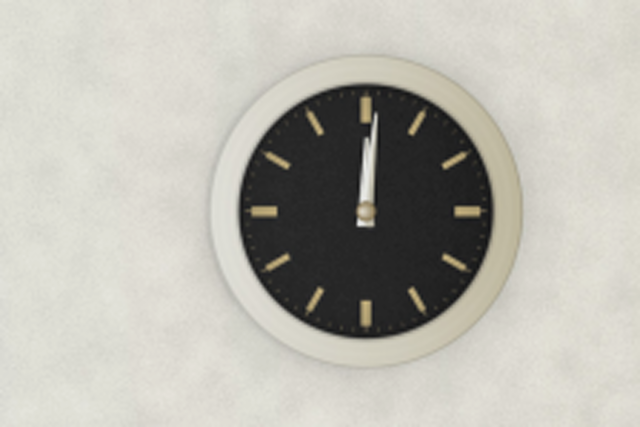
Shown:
12h01
